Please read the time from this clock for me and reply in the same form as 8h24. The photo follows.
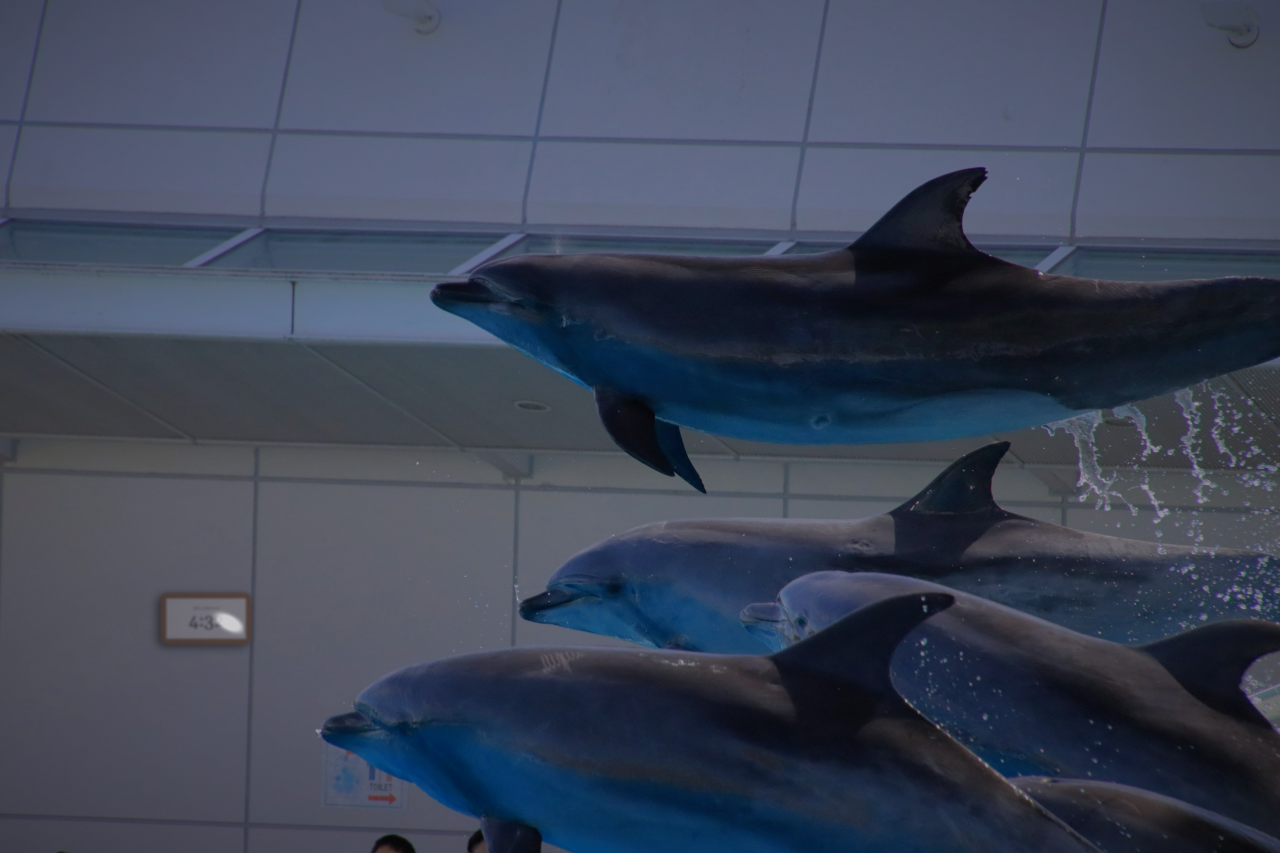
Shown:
4h32
